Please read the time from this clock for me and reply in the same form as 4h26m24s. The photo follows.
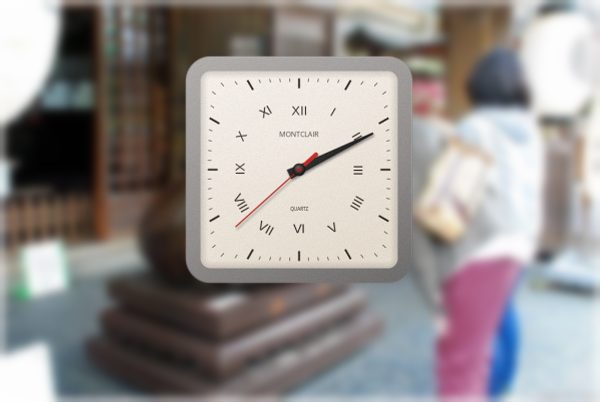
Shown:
2h10m38s
